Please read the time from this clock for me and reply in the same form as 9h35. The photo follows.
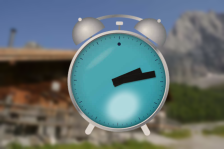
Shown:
2h13
